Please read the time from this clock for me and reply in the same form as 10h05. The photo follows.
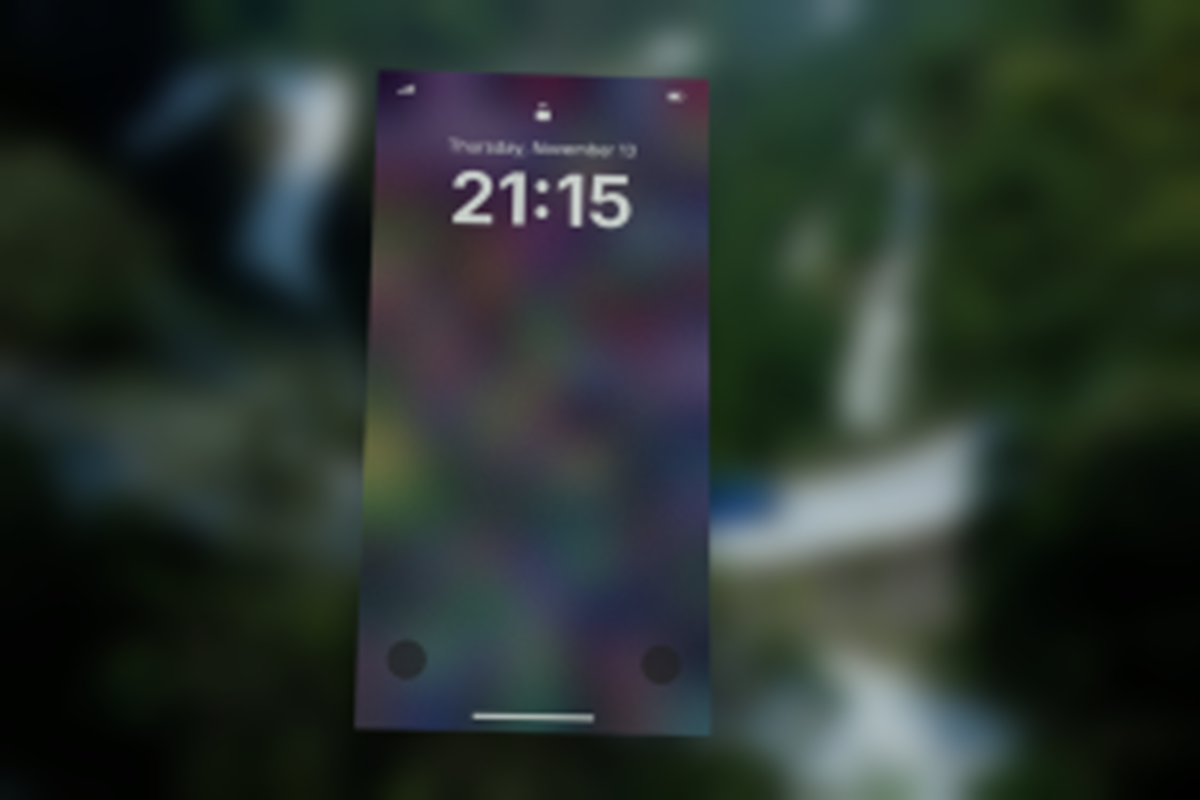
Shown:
21h15
